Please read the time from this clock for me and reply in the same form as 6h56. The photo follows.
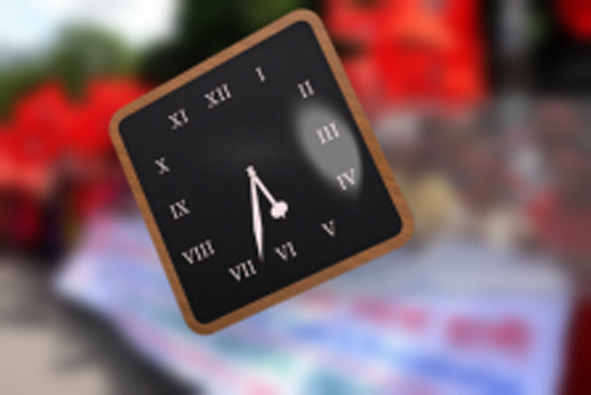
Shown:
5h33
